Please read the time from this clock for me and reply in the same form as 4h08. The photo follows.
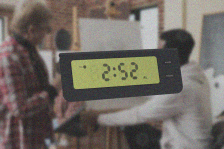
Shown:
2h52
